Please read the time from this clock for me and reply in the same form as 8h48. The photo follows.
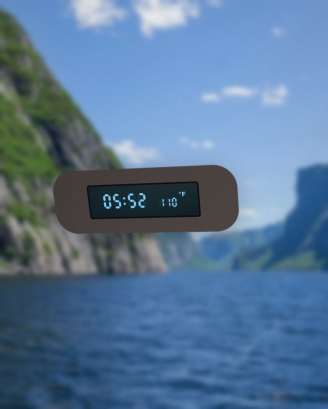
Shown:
5h52
